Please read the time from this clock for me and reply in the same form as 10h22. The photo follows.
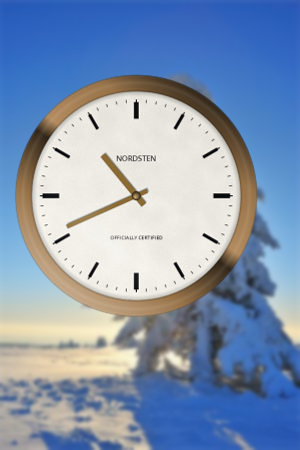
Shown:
10h41
